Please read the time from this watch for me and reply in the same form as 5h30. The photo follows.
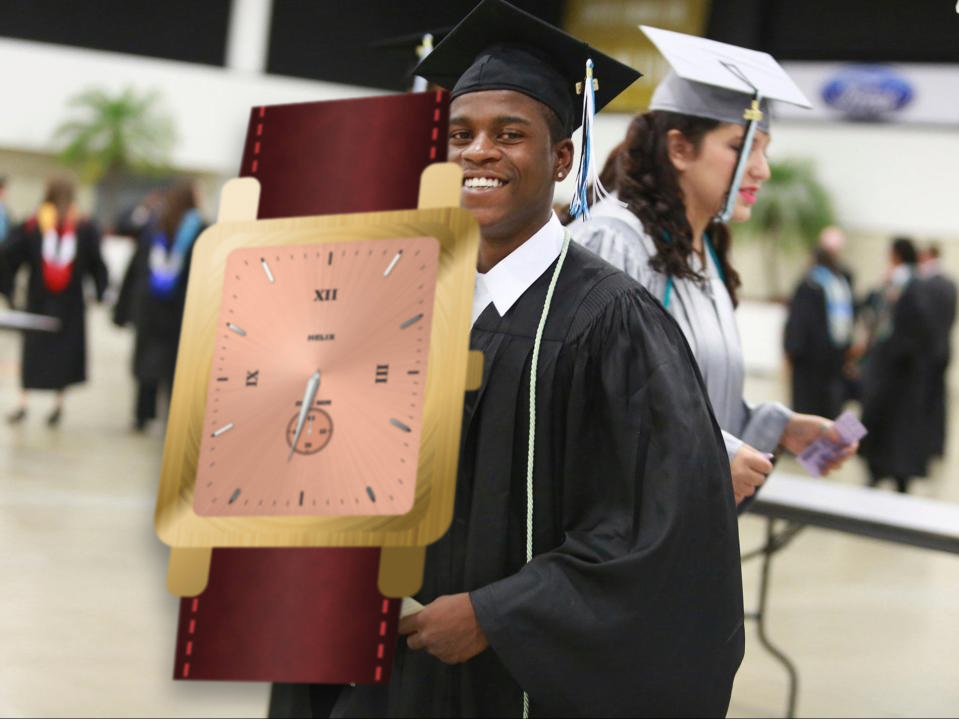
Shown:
6h32
